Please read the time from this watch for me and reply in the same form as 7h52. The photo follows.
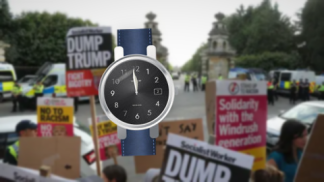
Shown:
11h59
